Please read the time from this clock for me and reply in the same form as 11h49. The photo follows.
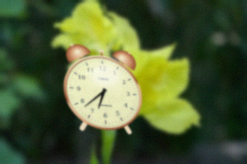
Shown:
6h38
